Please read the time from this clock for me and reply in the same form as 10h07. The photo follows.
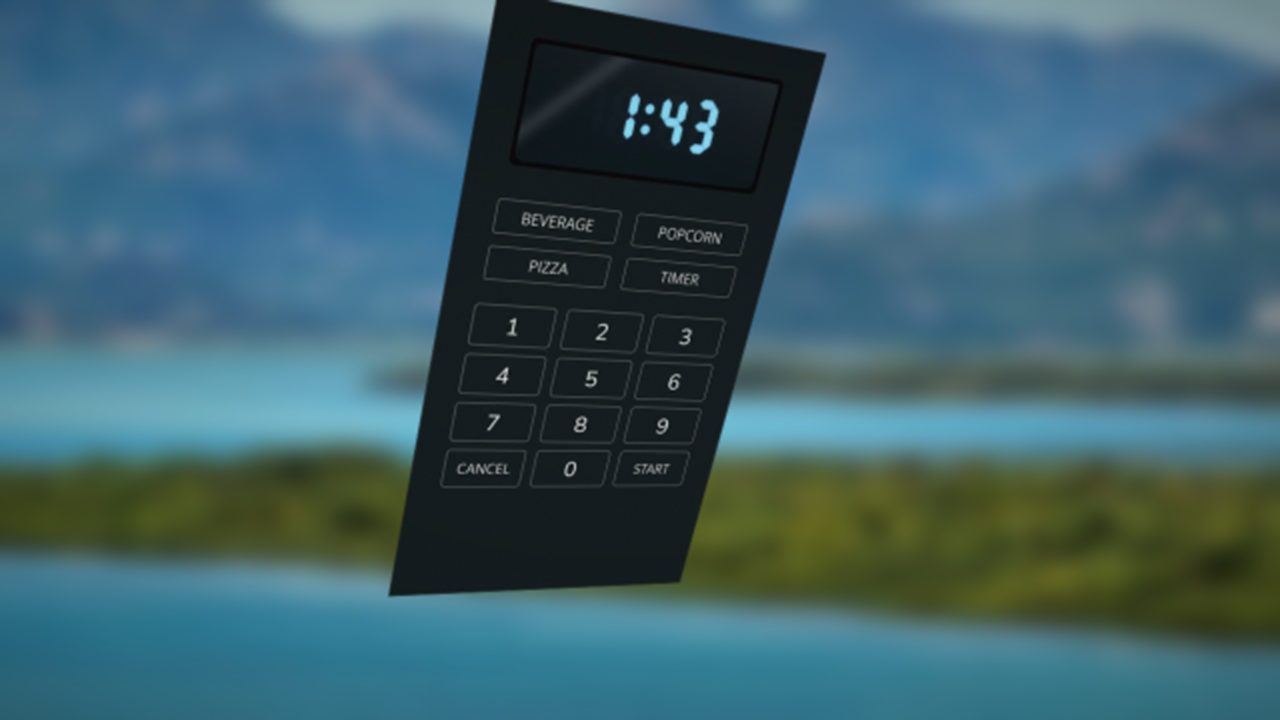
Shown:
1h43
